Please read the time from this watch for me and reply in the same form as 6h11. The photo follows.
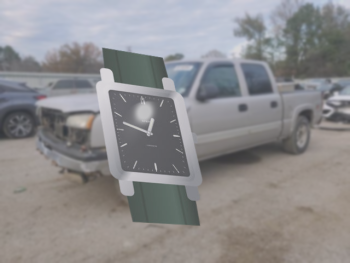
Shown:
12h48
